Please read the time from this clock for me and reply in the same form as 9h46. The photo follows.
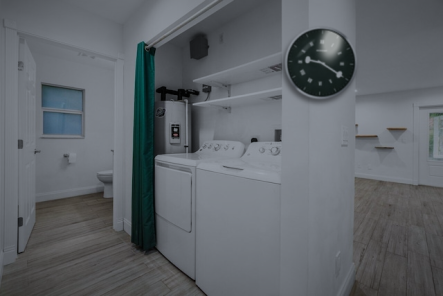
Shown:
9h20
